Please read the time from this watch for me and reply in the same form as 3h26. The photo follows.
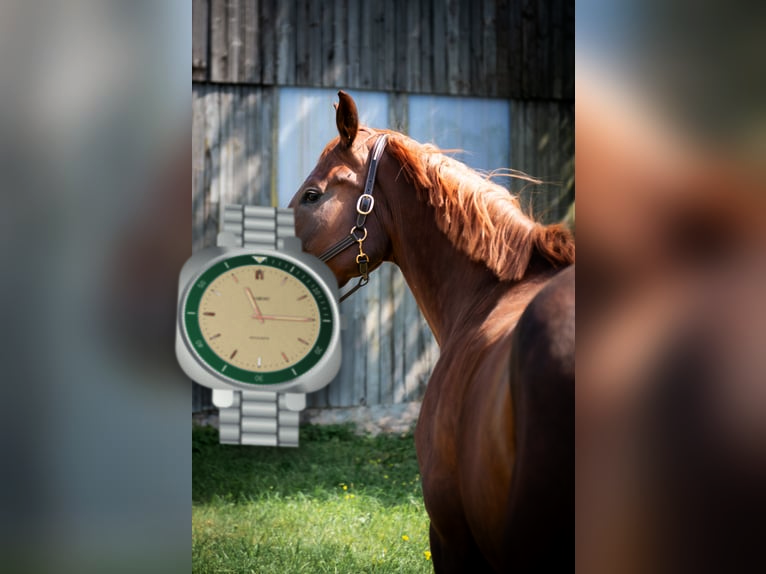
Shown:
11h15
